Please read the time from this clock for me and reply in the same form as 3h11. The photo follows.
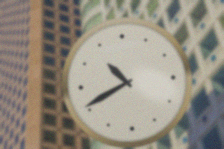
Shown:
10h41
